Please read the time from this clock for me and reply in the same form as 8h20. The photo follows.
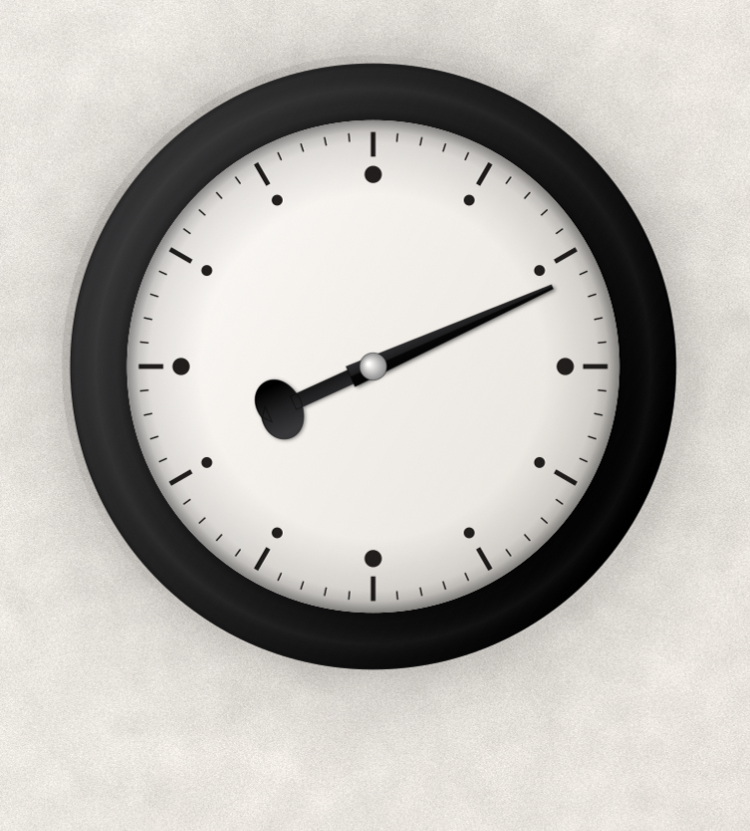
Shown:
8h11
